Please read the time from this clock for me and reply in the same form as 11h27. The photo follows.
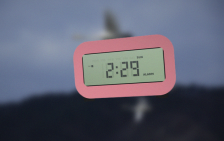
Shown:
2h29
